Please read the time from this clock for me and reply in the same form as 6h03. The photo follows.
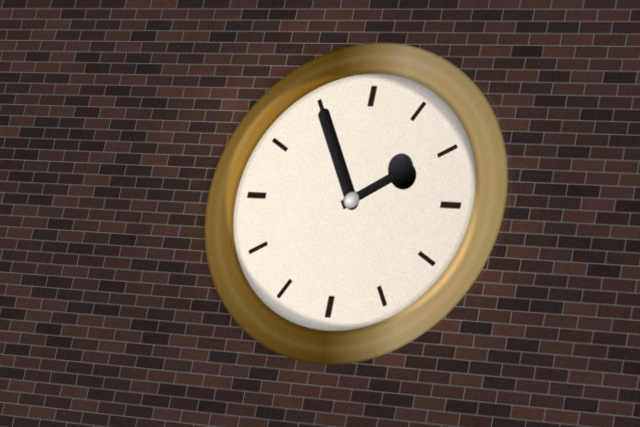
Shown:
1h55
